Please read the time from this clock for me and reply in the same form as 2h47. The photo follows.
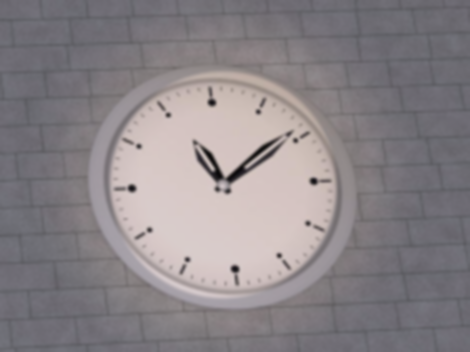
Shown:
11h09
